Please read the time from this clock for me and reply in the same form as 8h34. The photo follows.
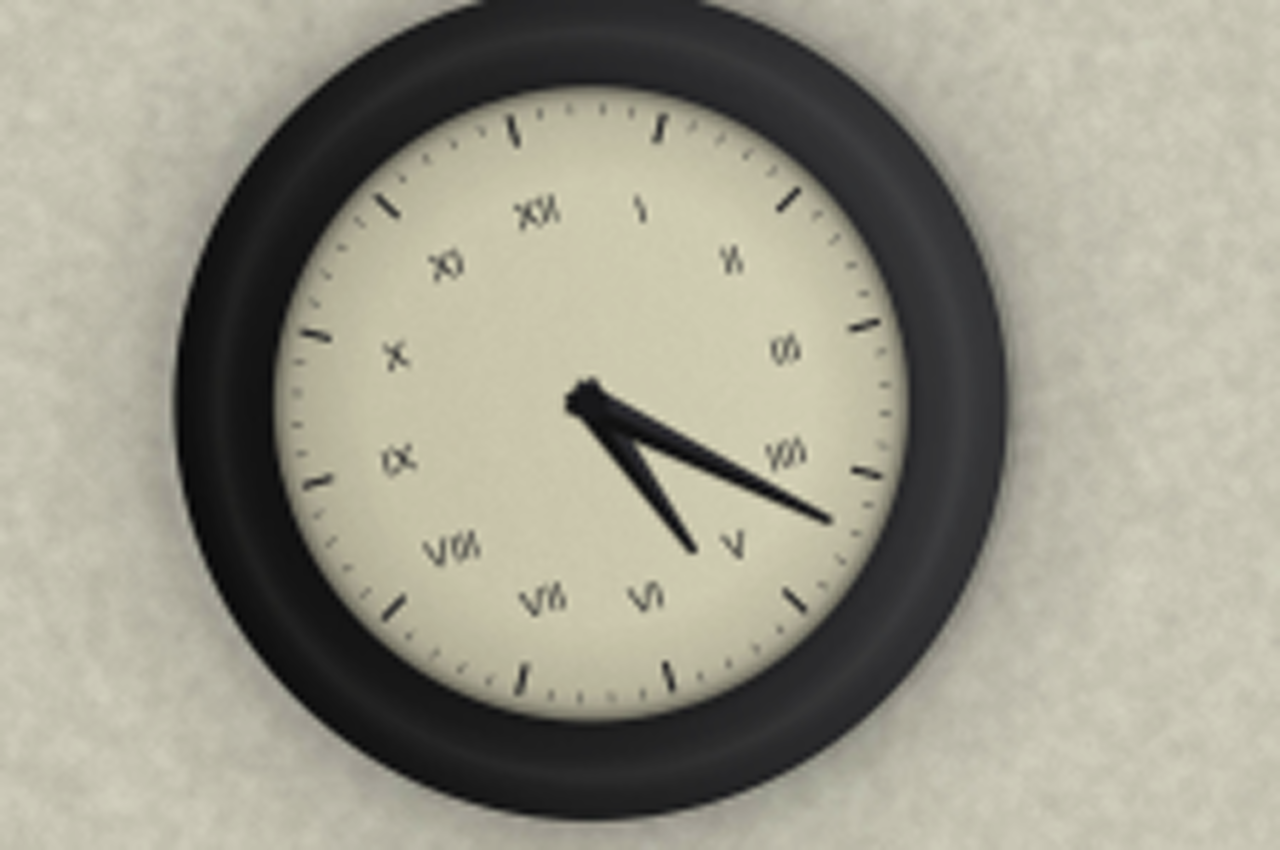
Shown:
5h22
